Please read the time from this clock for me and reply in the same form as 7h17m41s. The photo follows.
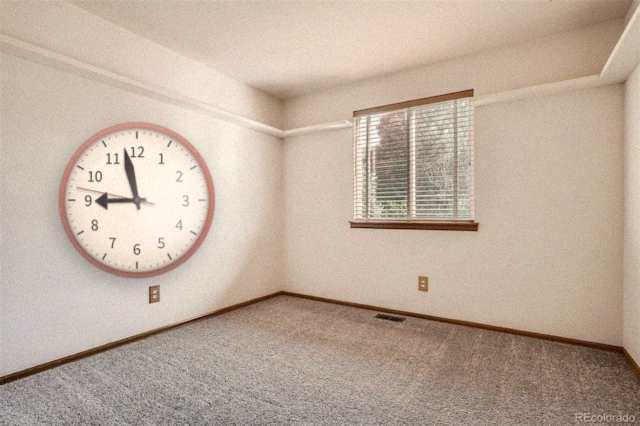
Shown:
8h57m47s
